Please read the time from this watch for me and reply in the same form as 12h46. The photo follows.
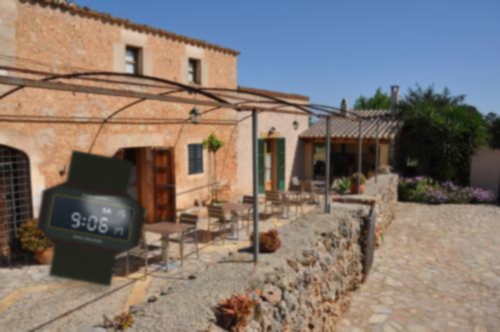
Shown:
9h06
